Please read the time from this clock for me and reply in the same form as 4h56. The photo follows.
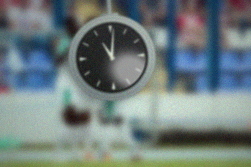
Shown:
11h01
